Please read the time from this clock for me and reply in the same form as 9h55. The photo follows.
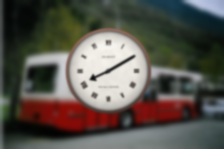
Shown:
8h10
